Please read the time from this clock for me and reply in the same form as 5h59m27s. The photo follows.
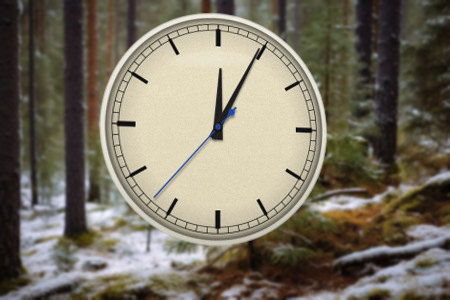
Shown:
12h04m37s
